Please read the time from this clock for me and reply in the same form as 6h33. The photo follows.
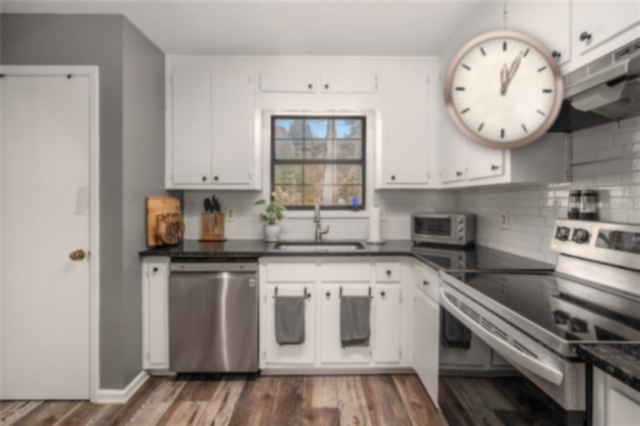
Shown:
12h04
